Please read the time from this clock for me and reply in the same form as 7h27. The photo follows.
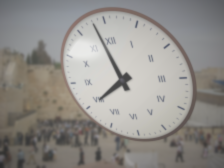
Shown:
7h58
